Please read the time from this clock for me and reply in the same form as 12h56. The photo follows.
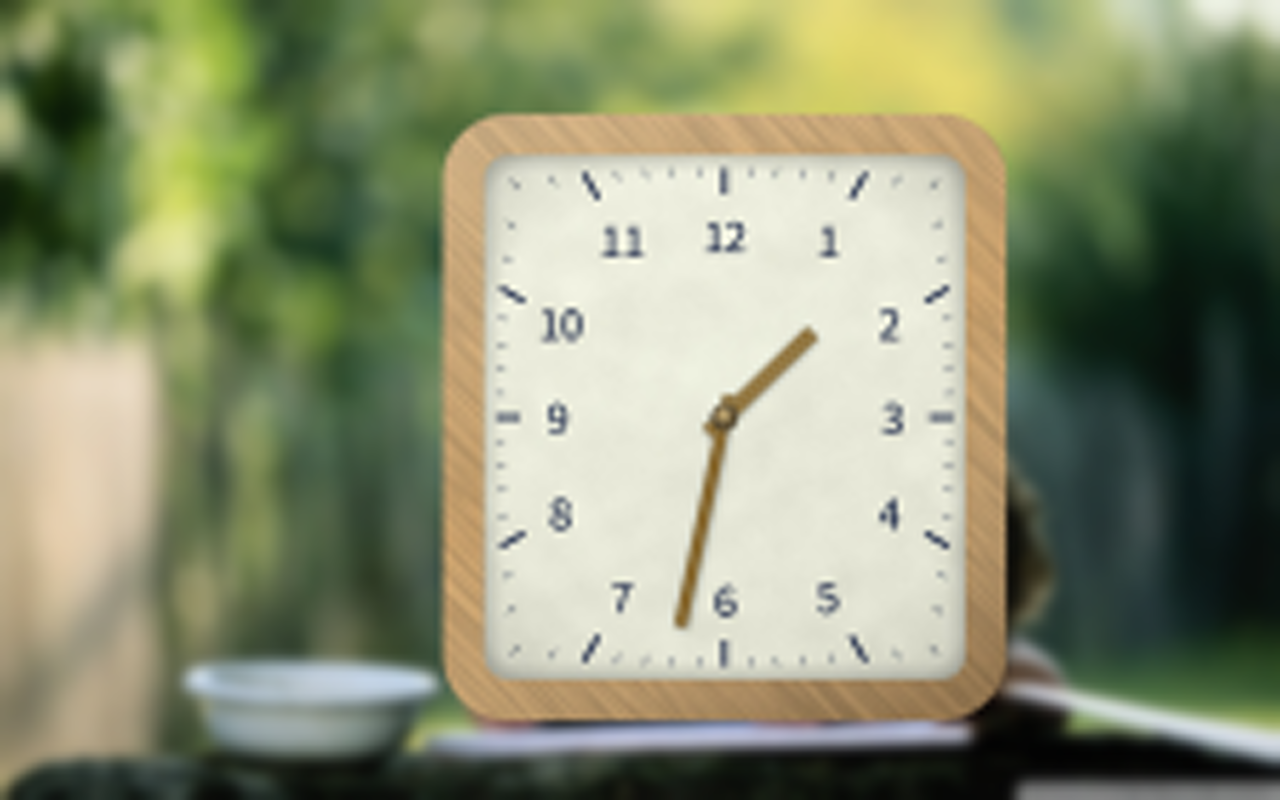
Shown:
1h32
